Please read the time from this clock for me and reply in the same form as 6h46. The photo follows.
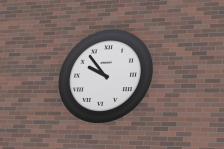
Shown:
9h53
